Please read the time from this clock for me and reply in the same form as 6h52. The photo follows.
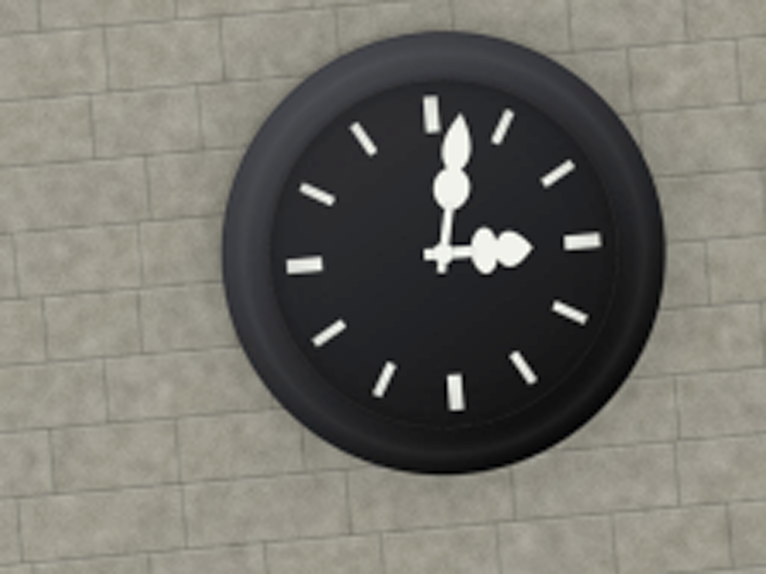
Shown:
3h02
